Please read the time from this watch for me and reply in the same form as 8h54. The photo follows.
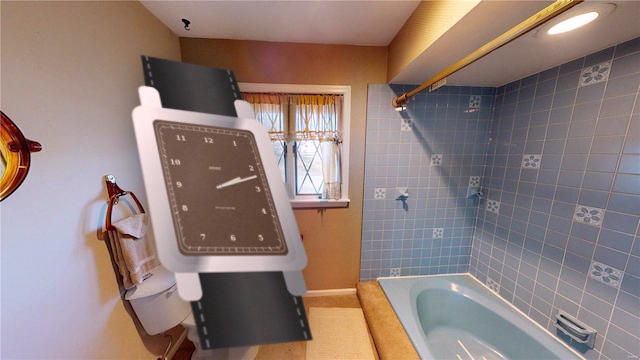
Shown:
2h12
